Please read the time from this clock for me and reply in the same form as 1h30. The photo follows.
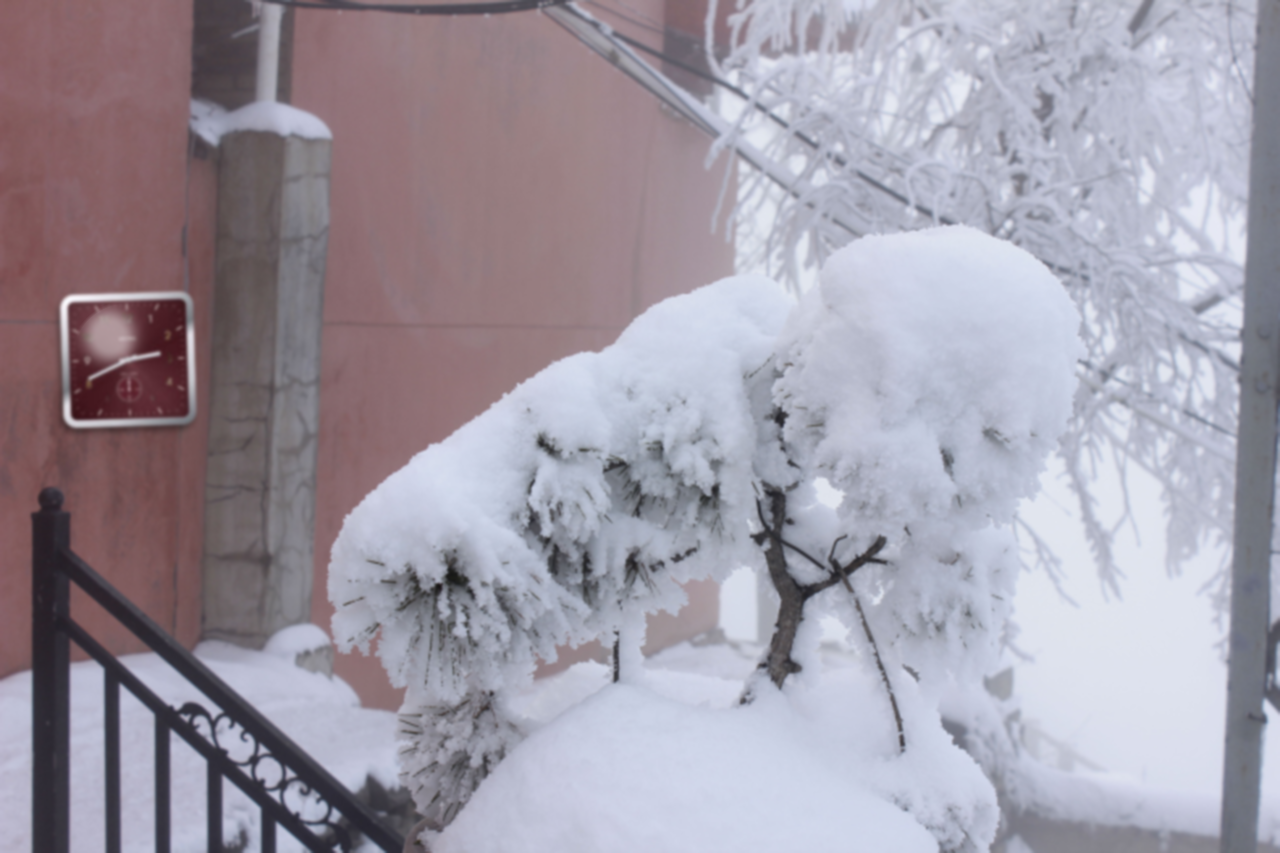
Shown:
2h41
